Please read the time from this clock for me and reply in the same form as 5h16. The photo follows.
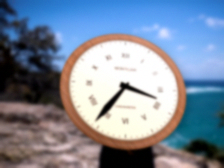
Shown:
3h36
